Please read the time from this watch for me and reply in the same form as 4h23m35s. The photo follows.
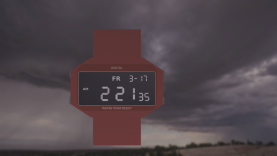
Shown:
2h21m35s
